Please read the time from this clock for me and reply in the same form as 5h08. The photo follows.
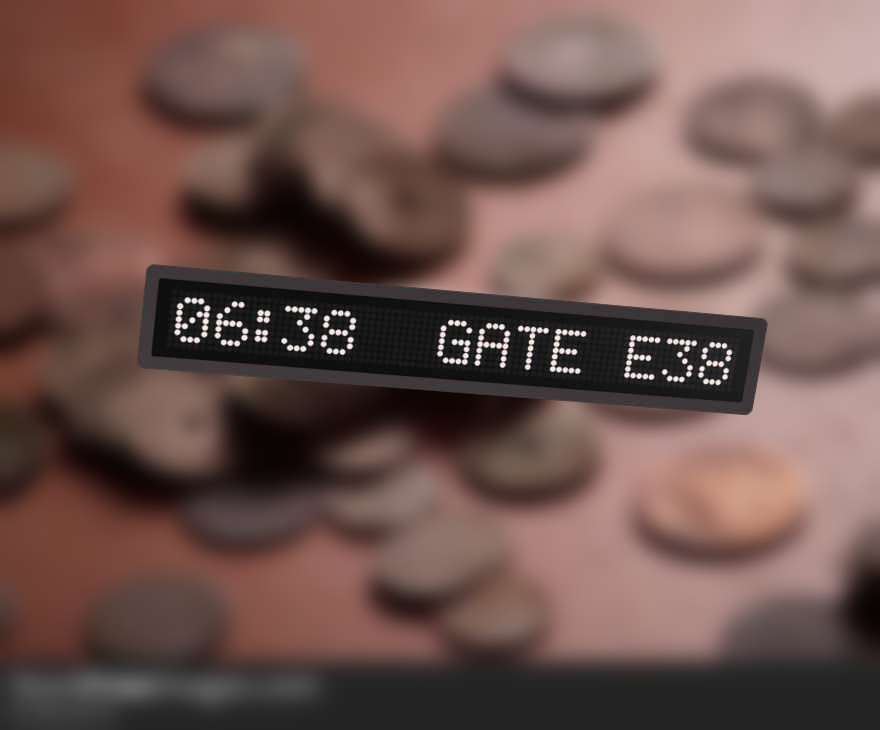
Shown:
6h38
